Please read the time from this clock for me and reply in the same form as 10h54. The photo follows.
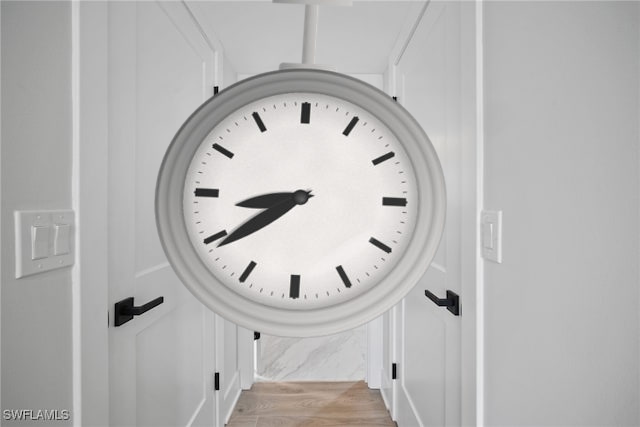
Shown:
8h39
